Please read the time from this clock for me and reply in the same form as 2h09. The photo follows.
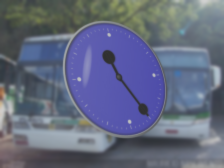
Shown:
11h25
